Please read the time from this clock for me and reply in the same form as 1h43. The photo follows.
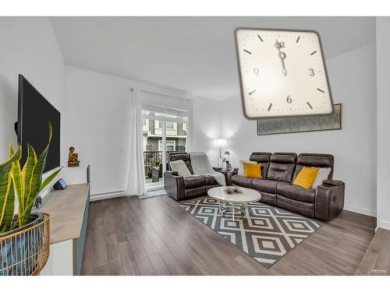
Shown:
11h59
